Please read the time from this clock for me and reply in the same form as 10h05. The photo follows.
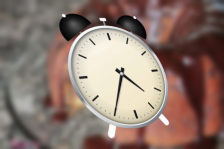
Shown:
4h35
